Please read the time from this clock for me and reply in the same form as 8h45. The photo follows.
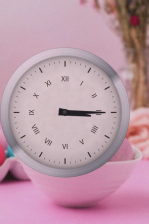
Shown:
3h15
